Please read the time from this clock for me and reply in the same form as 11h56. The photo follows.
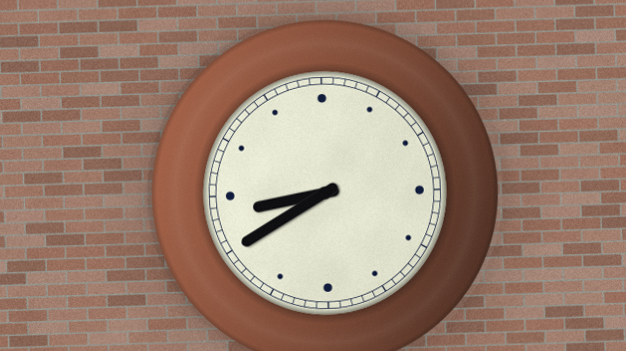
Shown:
8h40
